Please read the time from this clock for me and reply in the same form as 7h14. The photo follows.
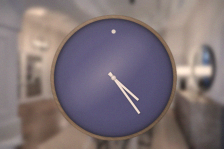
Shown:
4h24
